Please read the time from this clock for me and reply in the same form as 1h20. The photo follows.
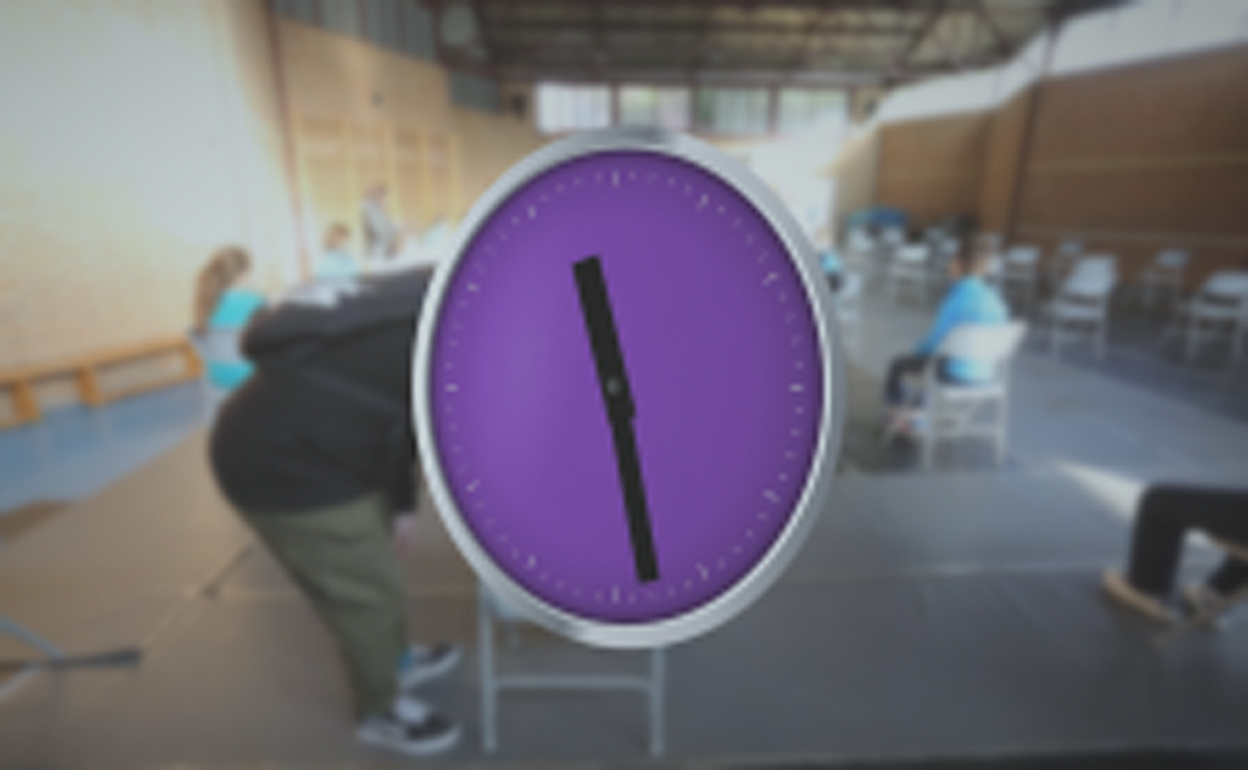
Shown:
11h28
